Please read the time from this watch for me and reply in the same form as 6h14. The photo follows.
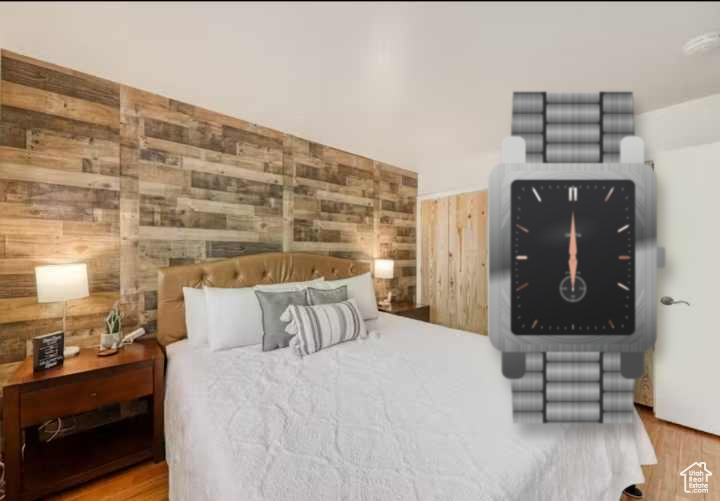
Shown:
6h00
